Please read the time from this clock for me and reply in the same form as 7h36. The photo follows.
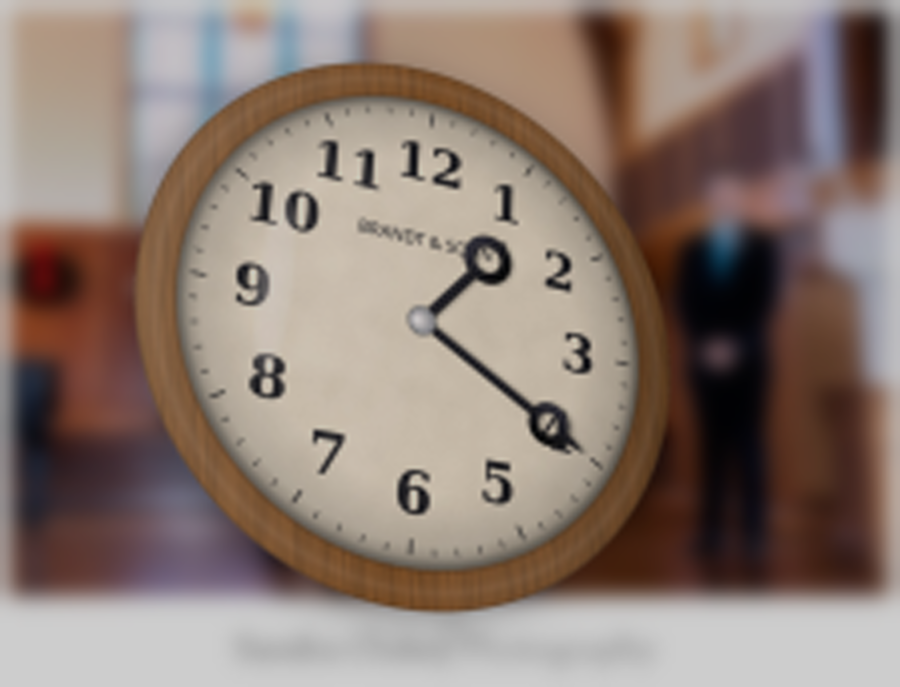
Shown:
1h20
